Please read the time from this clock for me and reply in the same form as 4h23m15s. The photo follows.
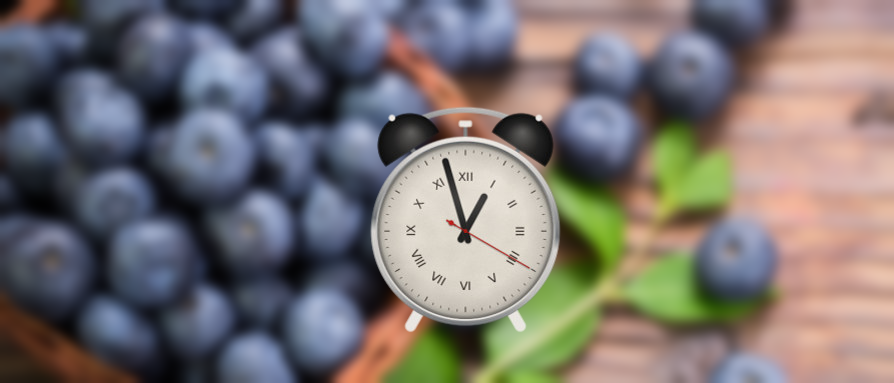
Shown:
12h57m20s
